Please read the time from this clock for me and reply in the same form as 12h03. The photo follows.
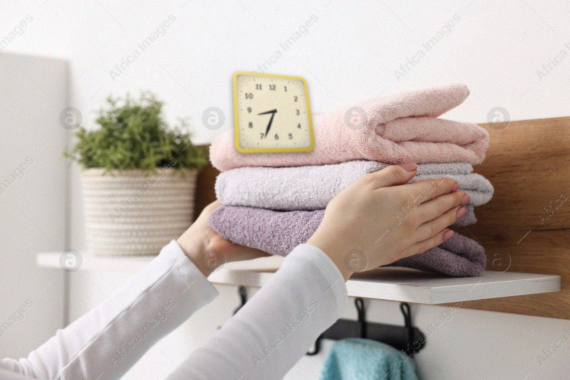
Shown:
8h34
